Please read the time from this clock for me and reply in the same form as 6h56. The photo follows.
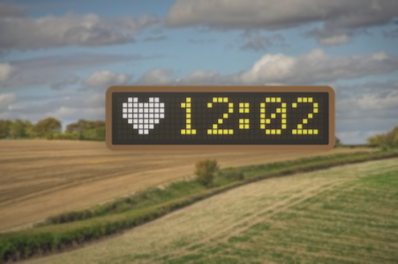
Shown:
12h02
